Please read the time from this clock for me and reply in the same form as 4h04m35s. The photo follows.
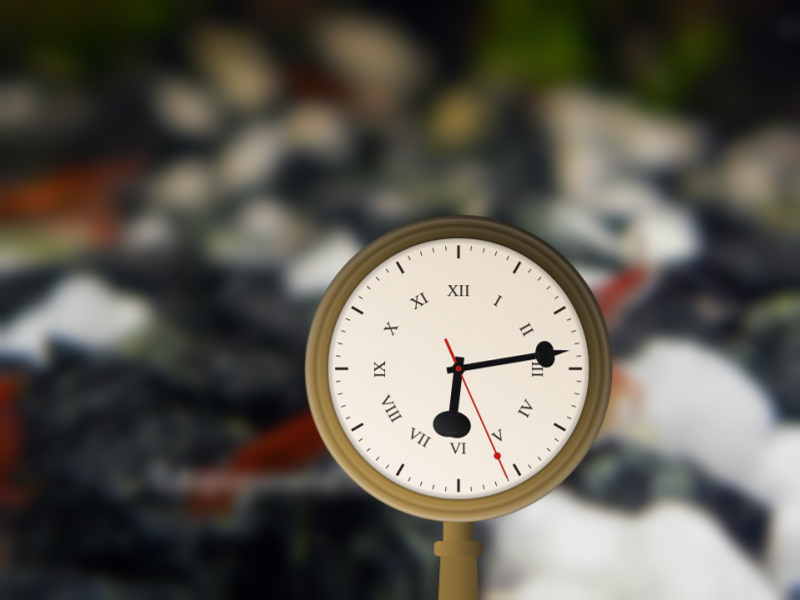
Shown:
6h13m26s
